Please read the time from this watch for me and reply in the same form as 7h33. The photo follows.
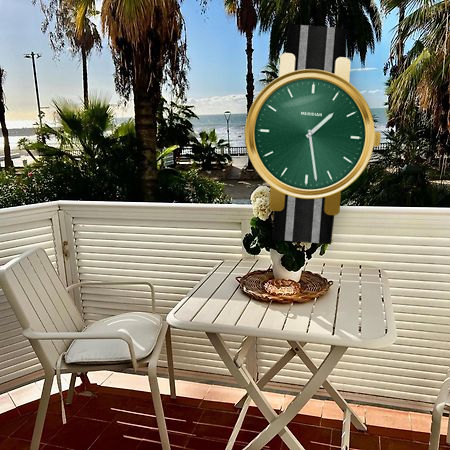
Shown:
1h28
